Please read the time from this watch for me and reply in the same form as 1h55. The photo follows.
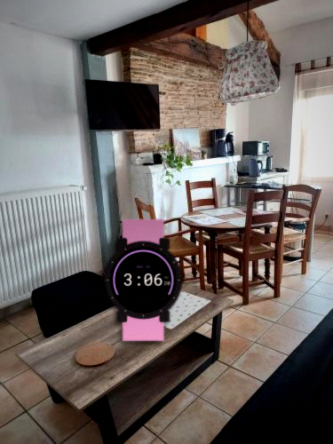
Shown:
3h06
